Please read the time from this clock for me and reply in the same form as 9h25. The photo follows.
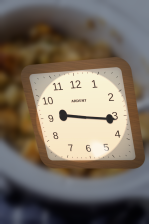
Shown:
9h16
